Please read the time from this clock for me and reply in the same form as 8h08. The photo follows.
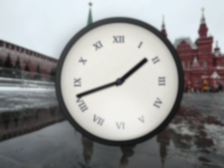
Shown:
1h42
